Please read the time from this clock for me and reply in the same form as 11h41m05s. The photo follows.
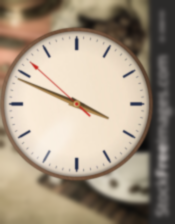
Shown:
3h48m52s
